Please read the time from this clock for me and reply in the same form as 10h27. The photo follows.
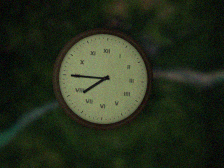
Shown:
7h45
